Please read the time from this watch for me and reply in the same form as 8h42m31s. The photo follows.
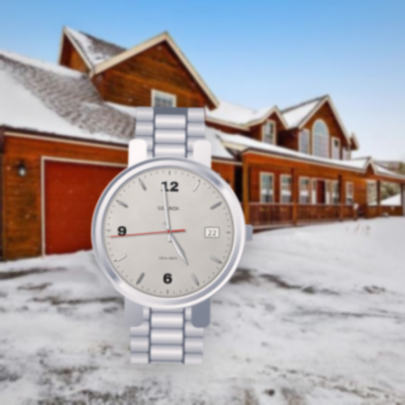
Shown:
4h58m44s
